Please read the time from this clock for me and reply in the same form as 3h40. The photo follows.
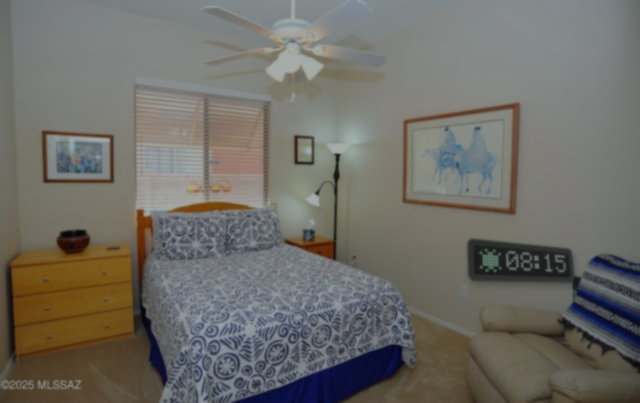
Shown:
8h15
